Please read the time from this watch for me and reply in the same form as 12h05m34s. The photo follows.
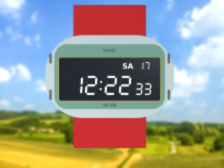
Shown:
12h22m33s
